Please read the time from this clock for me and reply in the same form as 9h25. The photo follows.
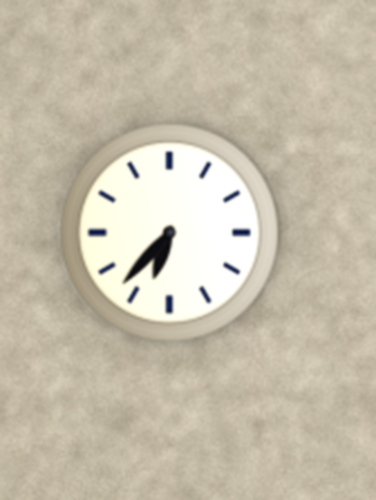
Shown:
6h37
